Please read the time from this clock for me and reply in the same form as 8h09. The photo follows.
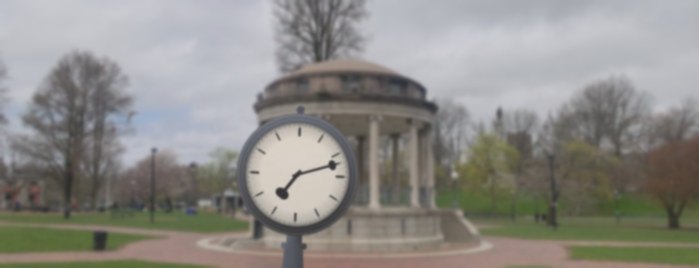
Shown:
7h12
